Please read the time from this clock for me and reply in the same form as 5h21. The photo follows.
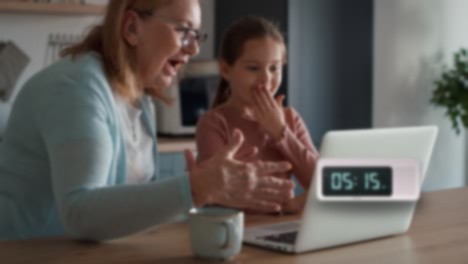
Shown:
5h15
